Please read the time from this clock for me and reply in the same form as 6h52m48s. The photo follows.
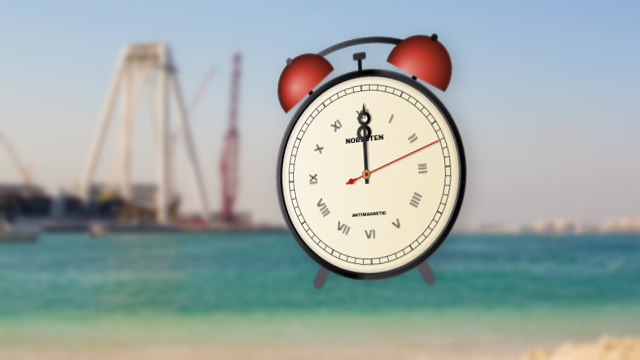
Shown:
12h00m12s
